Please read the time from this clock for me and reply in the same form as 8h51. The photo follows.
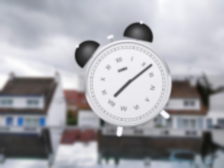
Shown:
8h12
